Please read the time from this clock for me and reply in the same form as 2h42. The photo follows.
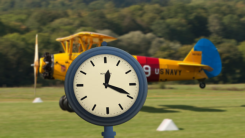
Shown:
12h19
